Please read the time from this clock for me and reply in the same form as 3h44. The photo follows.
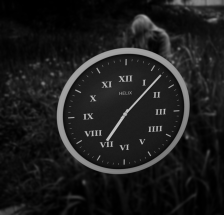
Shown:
7h07
